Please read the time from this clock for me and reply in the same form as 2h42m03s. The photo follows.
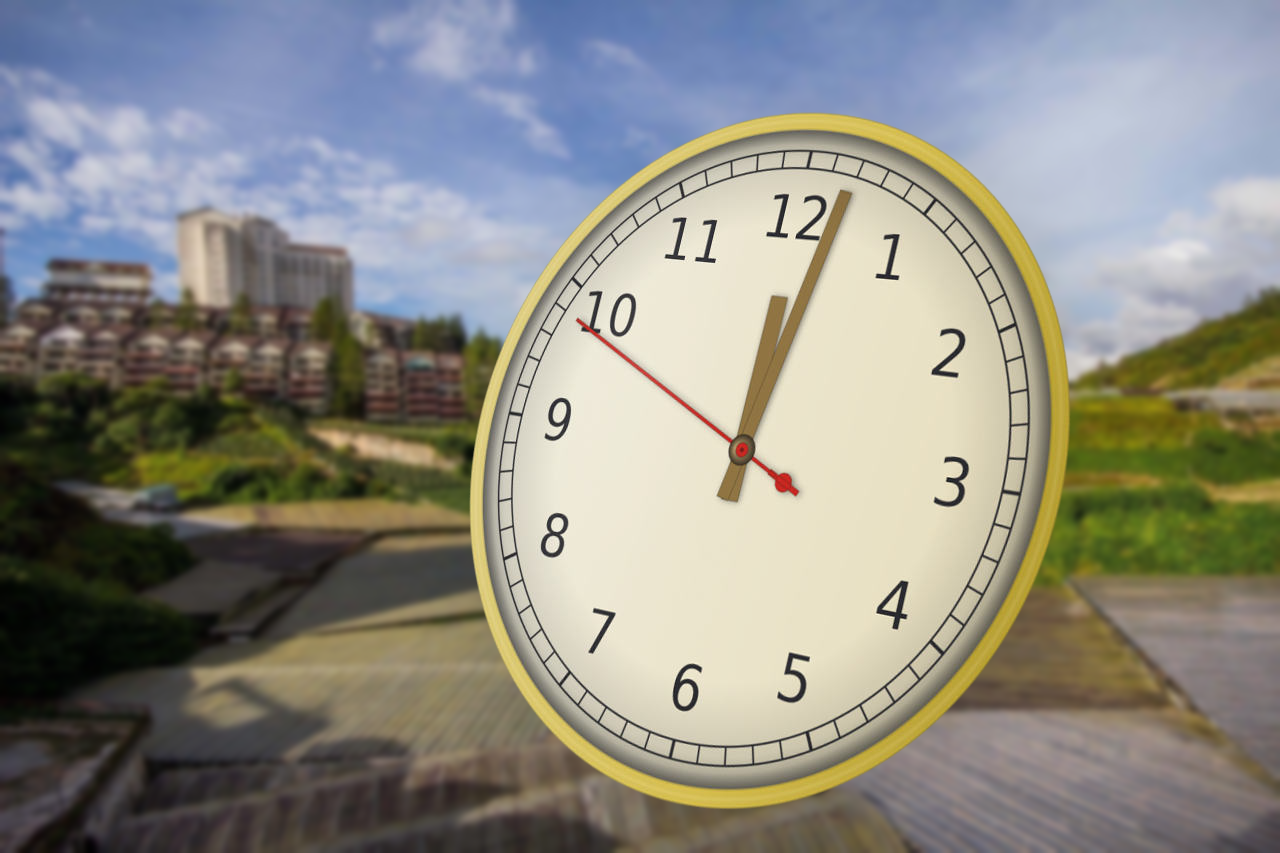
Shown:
12h01m49s
